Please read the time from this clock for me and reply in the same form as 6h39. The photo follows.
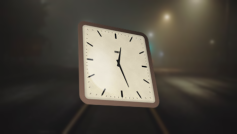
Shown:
12h27
